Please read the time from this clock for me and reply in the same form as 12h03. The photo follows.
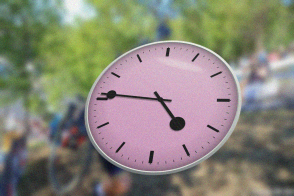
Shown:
4h46
